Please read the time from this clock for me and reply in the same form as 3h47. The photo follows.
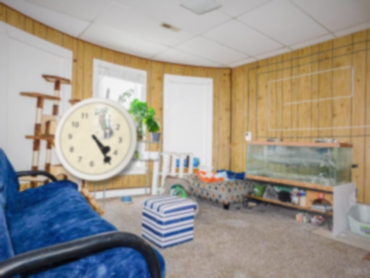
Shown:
4h24
